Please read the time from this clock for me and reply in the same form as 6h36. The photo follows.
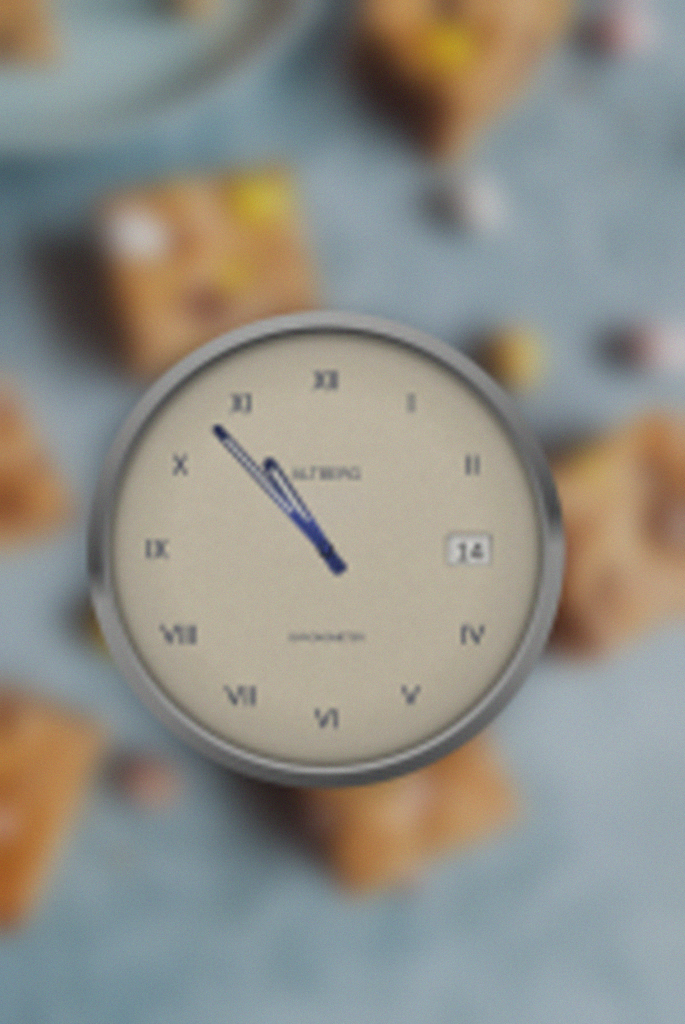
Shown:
10h53
